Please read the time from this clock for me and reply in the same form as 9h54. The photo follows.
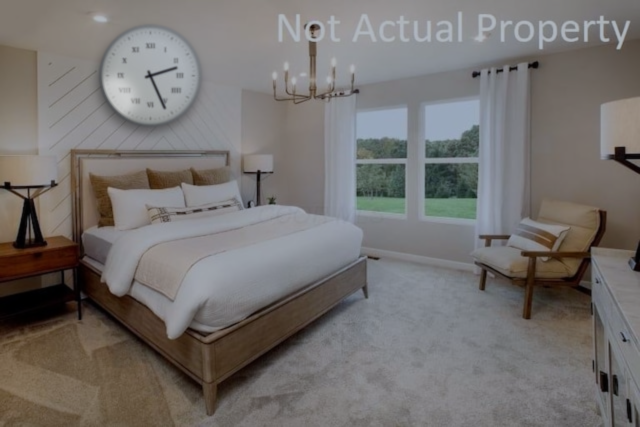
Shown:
2h26
